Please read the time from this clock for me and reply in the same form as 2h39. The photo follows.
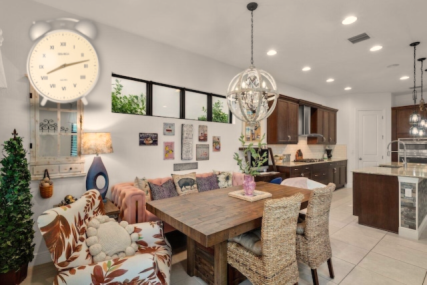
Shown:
8h13
